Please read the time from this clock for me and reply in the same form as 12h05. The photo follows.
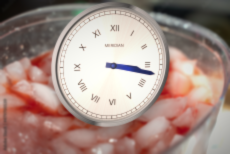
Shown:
3h17
